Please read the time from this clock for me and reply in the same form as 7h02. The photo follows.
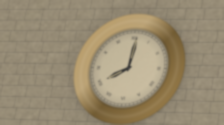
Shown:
8h01
